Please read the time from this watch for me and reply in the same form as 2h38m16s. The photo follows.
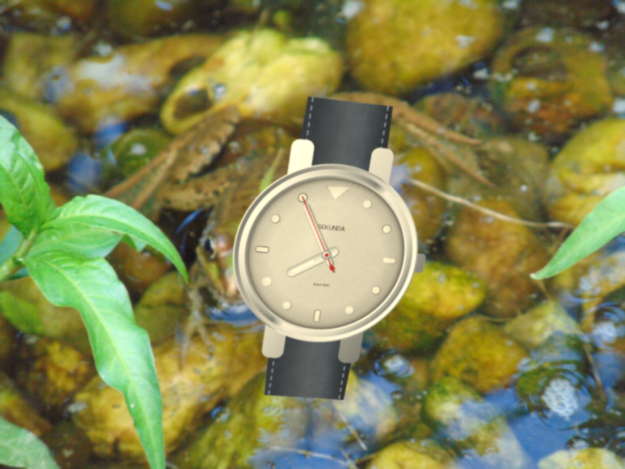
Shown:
7h54m55s
